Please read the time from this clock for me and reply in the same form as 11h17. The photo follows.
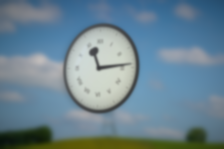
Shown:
11h14
